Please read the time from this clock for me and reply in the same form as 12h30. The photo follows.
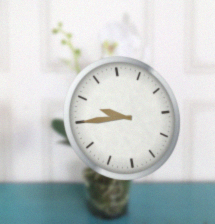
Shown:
9h45
